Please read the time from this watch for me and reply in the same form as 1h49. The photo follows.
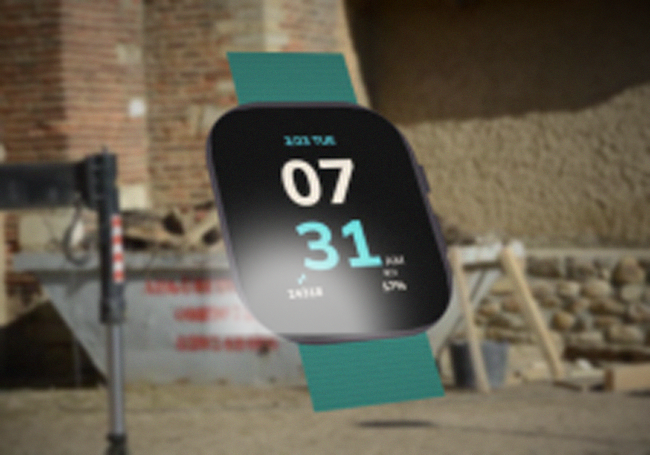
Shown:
7h31
